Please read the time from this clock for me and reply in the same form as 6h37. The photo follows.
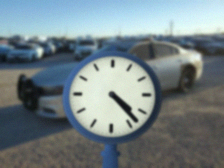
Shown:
4h23
